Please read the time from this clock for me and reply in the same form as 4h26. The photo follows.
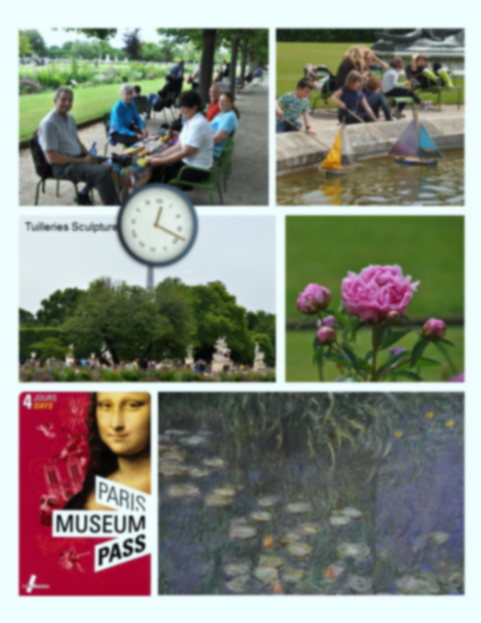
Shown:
12h18
